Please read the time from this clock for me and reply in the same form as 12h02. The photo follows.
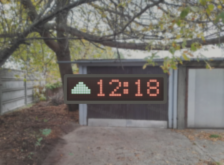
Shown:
12h18
